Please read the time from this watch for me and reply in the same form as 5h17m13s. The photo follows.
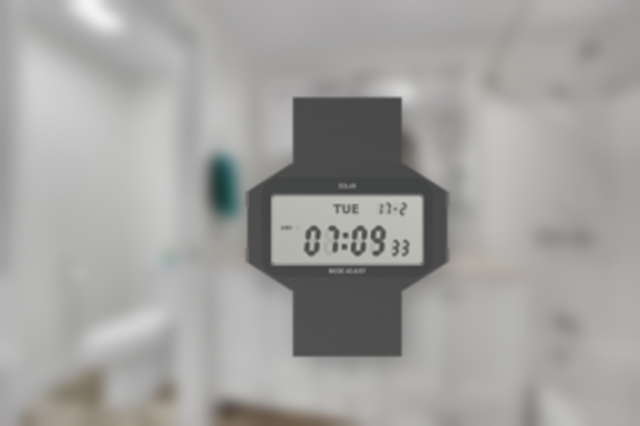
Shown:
7h09m33s
